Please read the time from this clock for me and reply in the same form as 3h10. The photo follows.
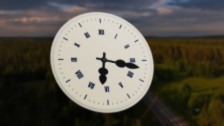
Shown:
6h17
